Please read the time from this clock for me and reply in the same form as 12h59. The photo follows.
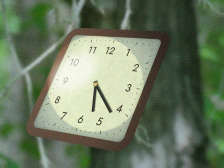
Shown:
5h22
